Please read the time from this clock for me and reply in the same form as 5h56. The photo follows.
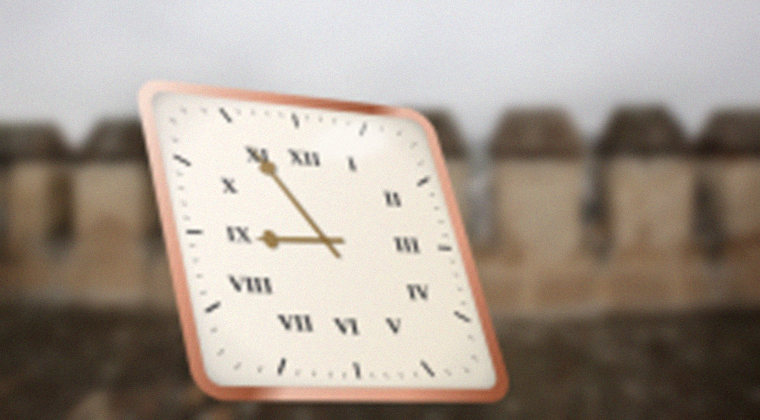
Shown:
8h55
